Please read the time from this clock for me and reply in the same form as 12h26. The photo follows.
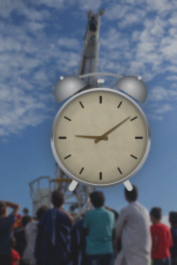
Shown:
9h09
